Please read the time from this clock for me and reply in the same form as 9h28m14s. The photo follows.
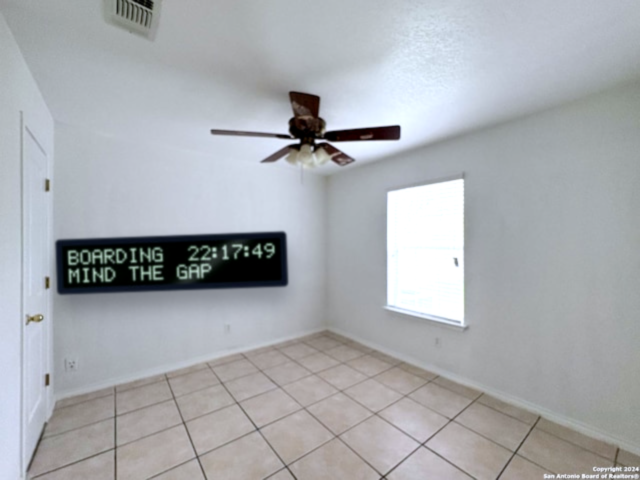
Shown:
22h17m49s
